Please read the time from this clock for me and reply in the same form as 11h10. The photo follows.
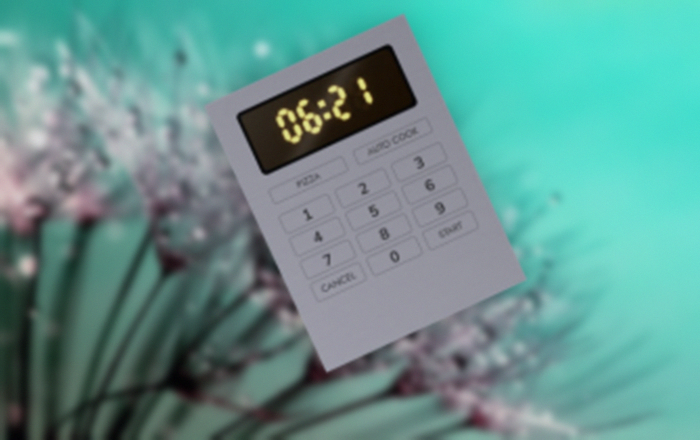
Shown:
6h21
